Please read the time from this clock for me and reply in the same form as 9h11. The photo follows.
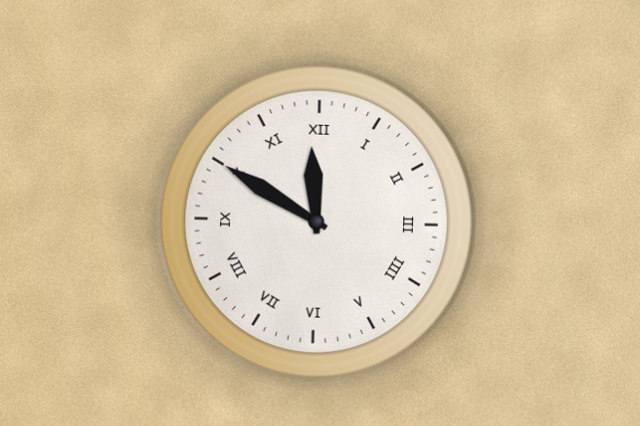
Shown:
11h50
